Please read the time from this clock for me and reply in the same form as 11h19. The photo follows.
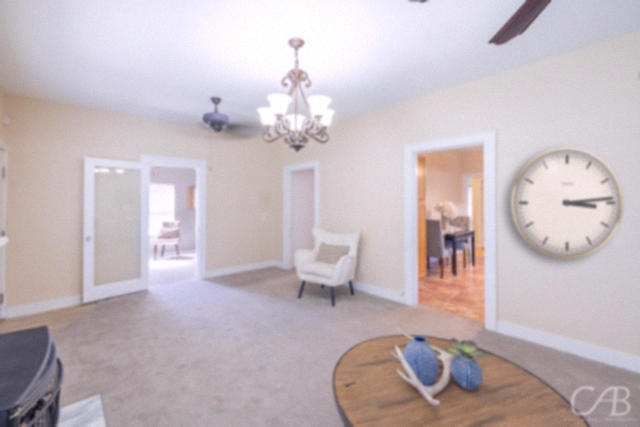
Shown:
3h14
